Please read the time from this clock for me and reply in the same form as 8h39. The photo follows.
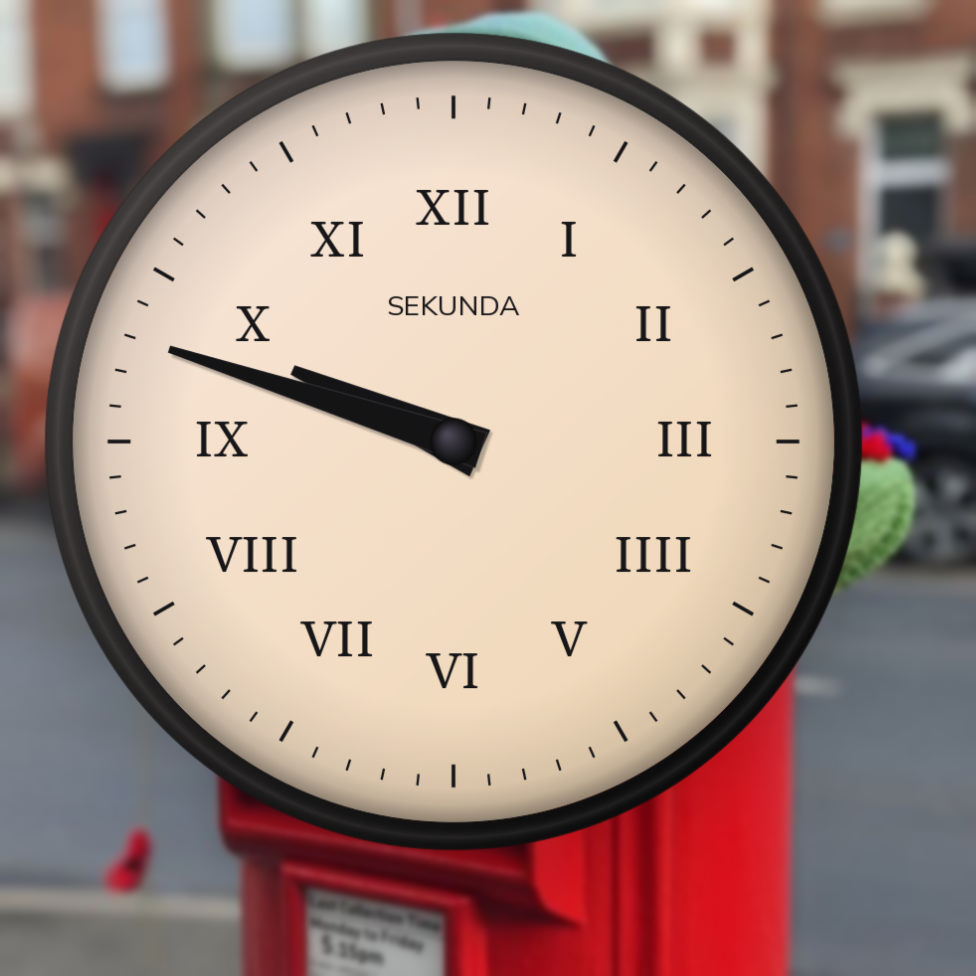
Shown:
9h48
